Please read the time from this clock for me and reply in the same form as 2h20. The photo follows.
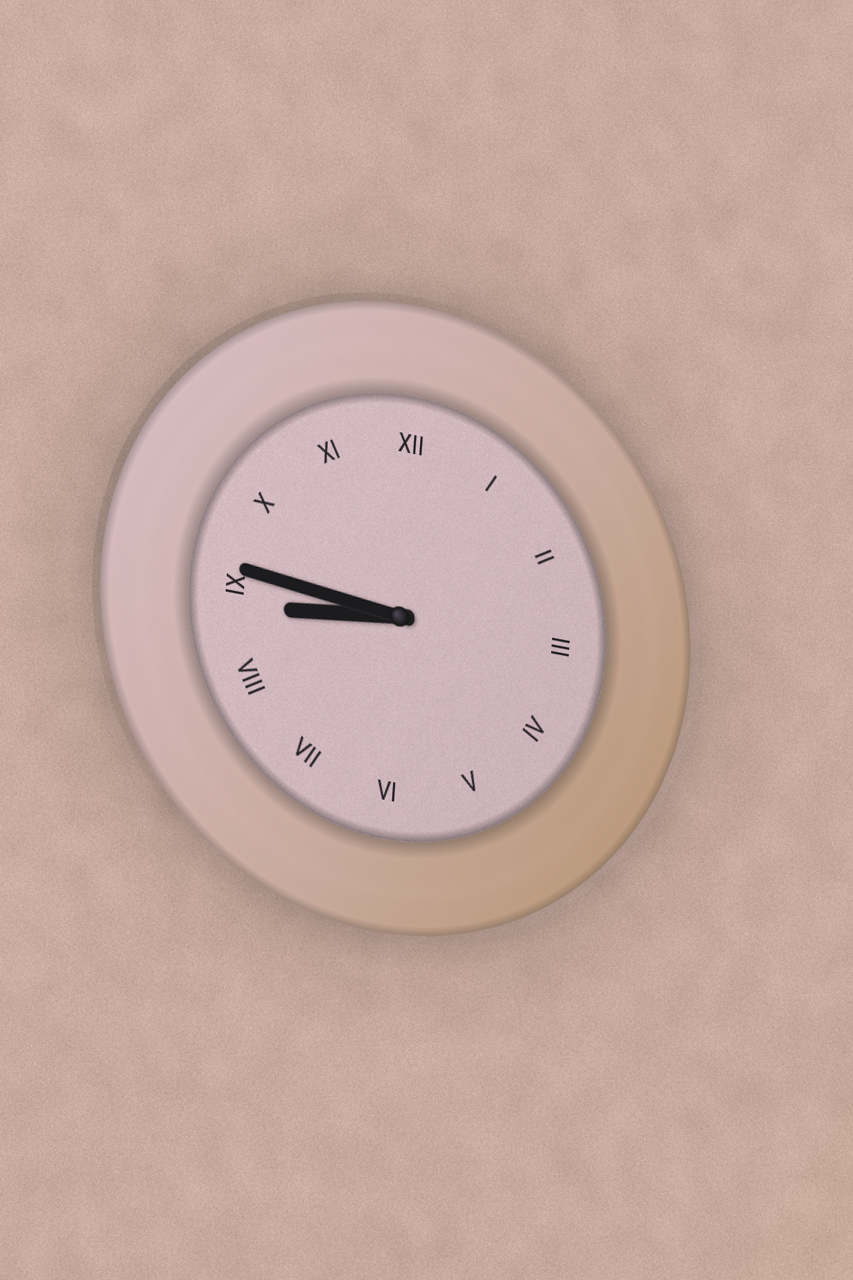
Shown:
8h46
